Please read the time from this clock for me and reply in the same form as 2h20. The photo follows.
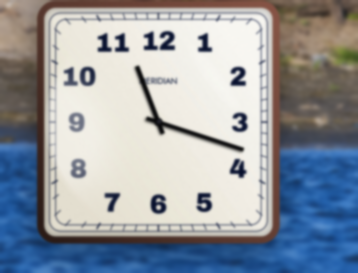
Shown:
11h18
